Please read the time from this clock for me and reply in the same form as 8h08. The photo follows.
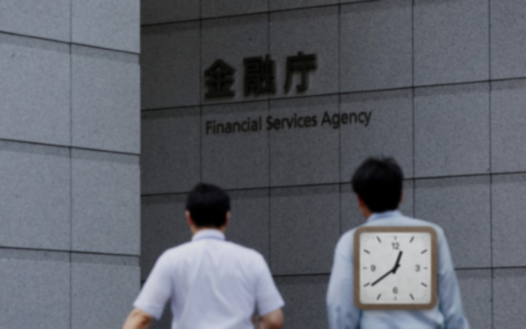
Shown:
12h39
